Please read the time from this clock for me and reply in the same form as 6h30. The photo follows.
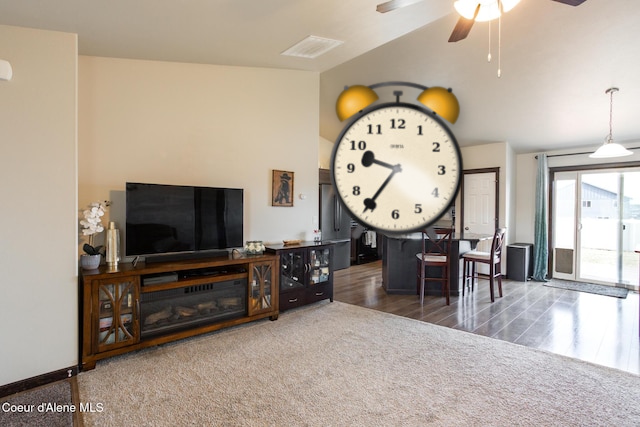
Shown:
9h36
